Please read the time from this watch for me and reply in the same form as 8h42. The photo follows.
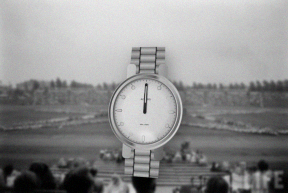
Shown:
12h00
